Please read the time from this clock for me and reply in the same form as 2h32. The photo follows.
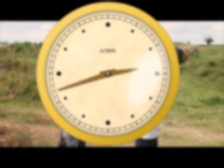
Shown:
2h42
